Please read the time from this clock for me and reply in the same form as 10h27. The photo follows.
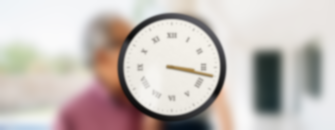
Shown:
3h17
